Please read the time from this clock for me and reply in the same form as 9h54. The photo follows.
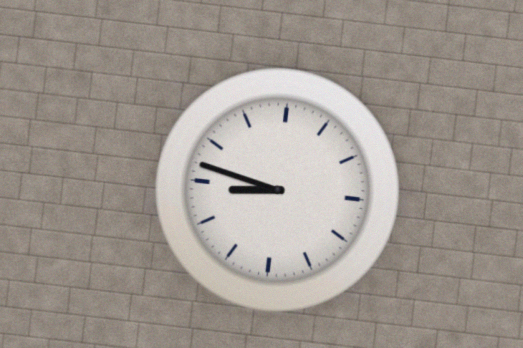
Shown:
8h47
